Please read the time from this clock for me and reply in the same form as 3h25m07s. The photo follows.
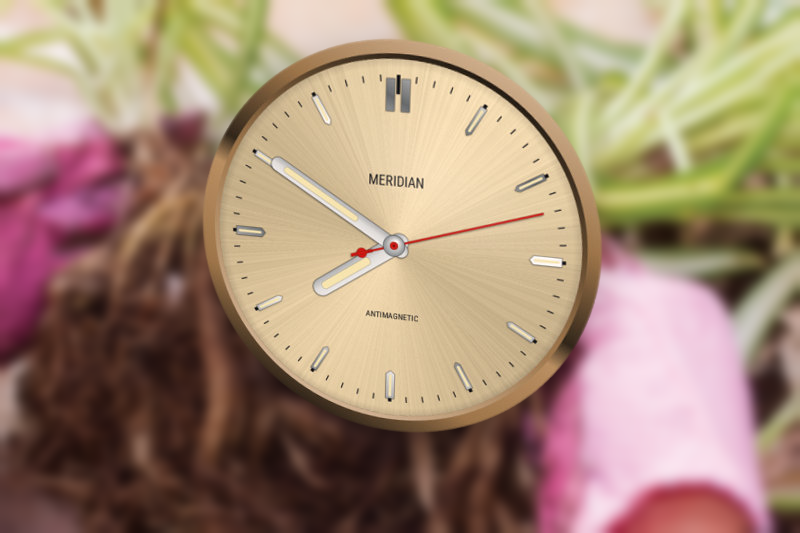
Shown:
7h50m12s
